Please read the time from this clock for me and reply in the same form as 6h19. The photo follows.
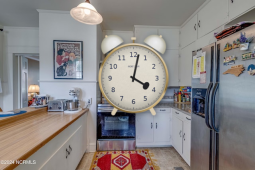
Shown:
4h02
